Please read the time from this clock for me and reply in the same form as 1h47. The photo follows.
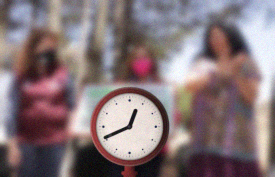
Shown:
12h41
